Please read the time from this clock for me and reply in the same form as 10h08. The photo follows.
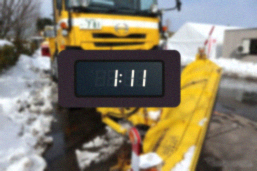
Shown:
1h11
